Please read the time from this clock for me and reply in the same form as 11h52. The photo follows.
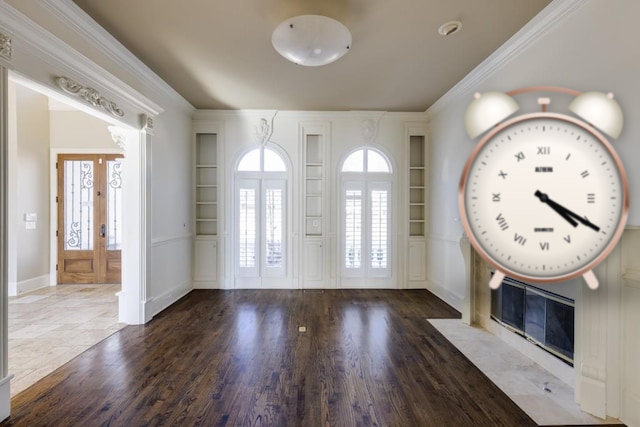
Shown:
4h20
